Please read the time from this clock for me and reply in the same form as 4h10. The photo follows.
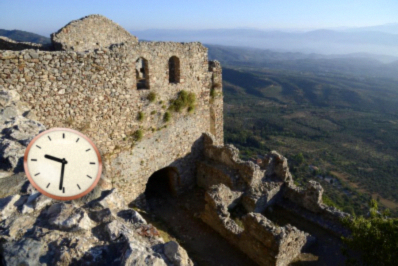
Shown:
9h31
